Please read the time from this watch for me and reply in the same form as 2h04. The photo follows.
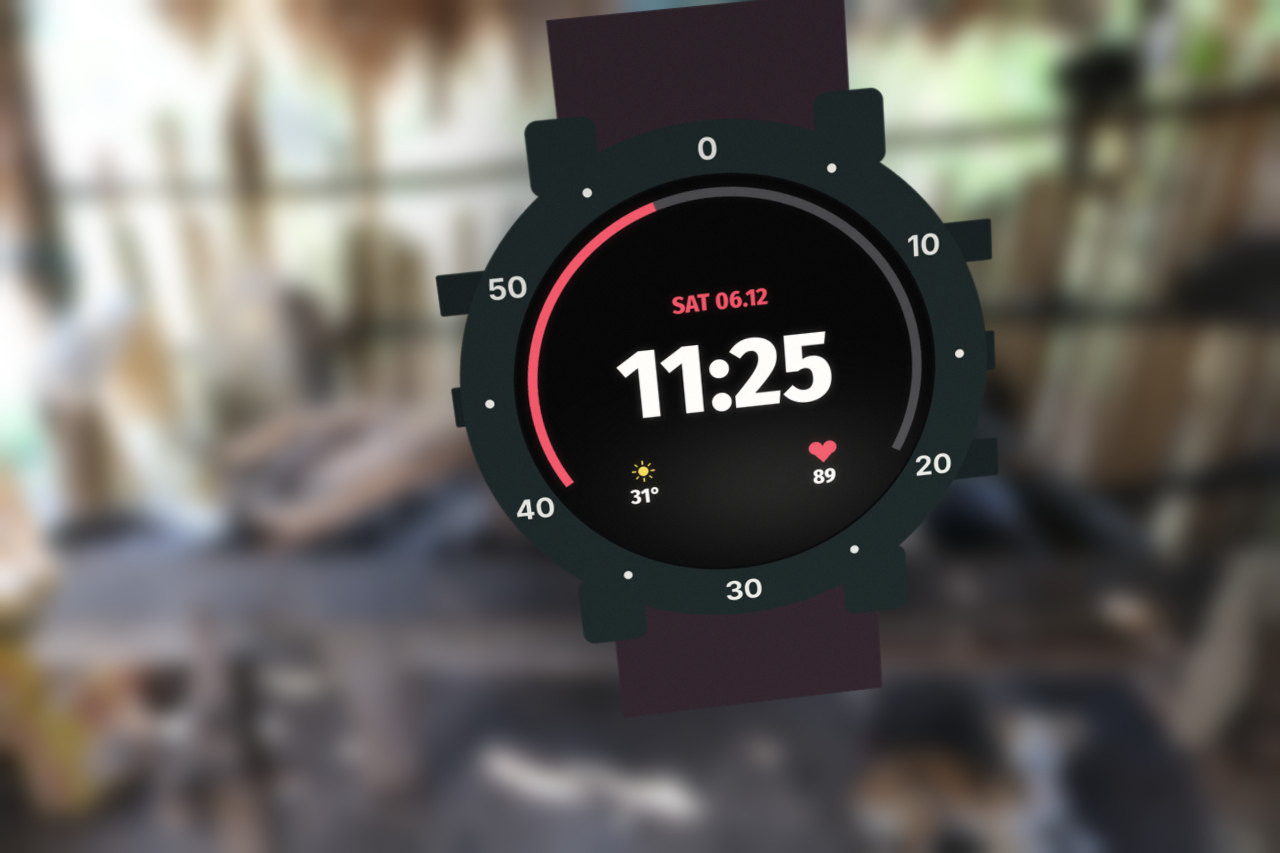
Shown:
11h25
